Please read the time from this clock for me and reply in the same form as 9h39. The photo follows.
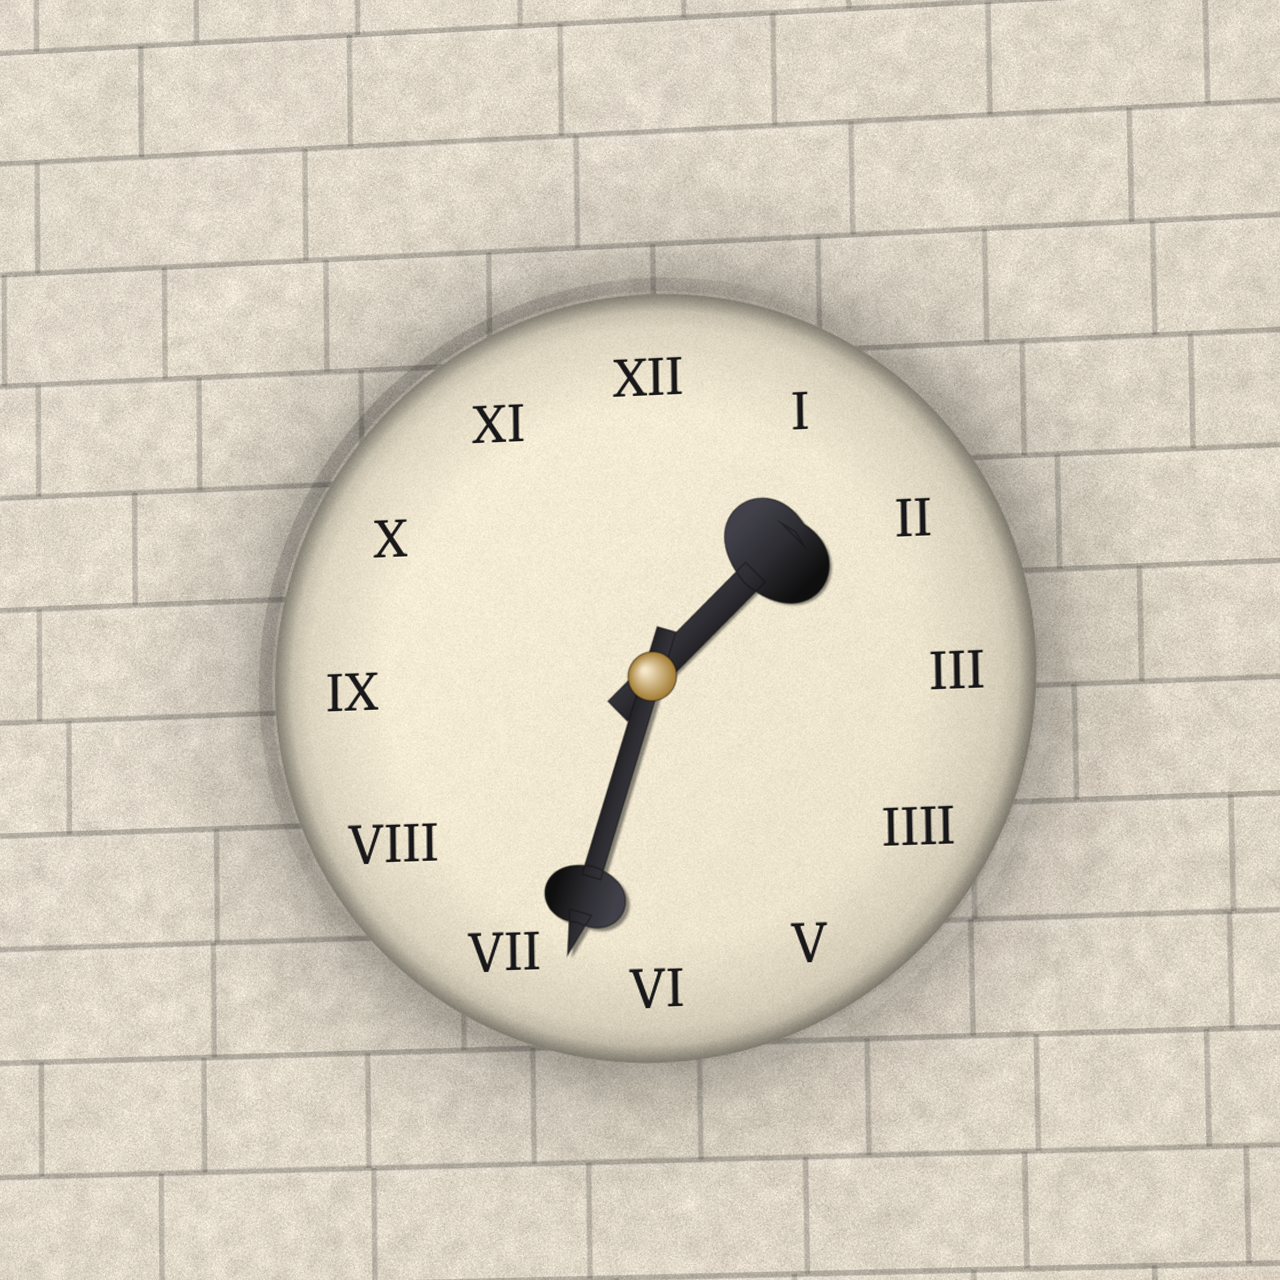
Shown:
1h33
